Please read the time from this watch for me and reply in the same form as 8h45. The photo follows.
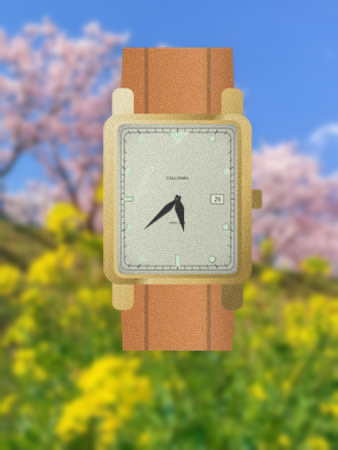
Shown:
5h38
